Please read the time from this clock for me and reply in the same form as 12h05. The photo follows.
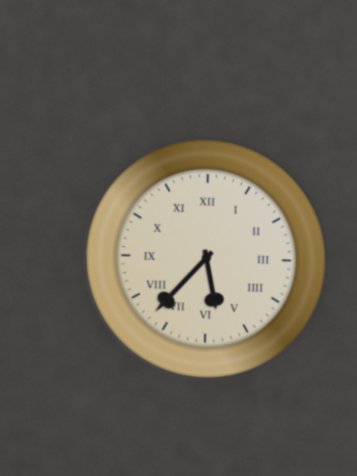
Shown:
5h37
